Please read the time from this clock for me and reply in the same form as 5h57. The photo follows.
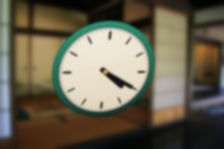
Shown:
4h20
